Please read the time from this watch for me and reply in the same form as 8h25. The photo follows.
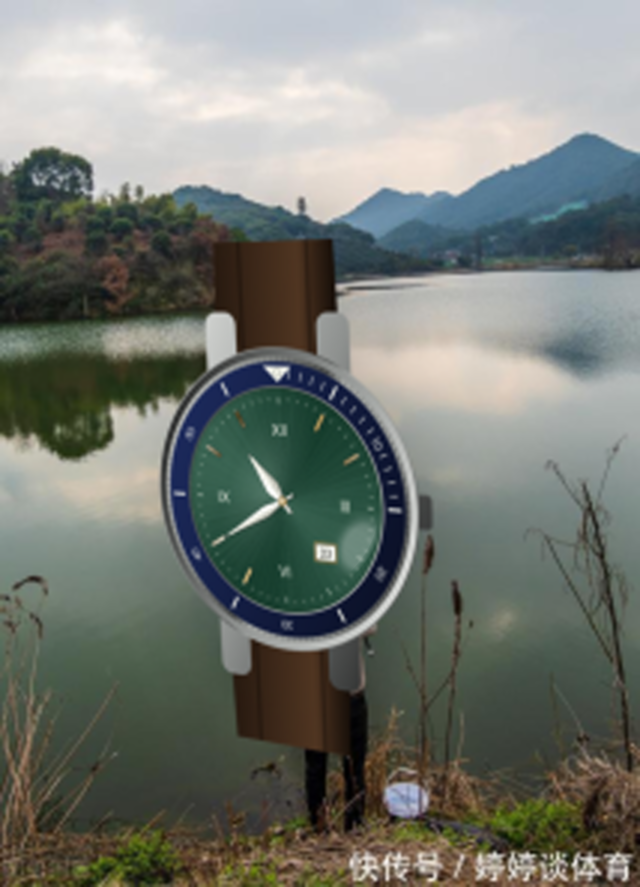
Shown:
10h40
